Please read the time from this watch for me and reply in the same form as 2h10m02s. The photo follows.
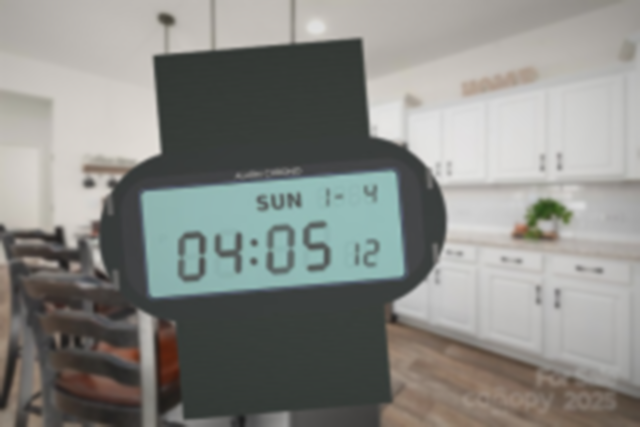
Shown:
4h05m12s
